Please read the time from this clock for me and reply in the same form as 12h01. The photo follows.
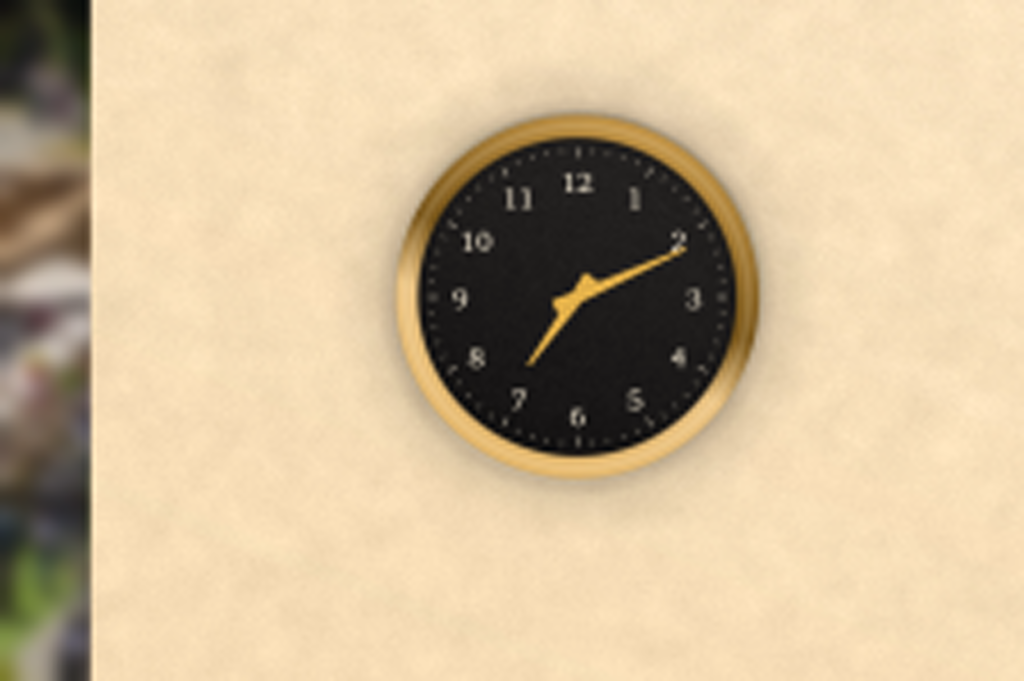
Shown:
7h11
